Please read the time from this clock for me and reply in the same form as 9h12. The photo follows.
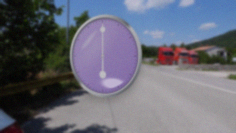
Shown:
6h00
